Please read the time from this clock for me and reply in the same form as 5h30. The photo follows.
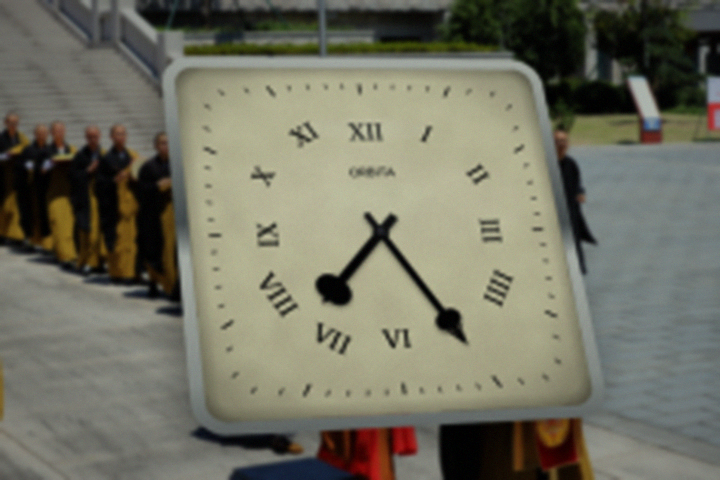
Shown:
7h25
